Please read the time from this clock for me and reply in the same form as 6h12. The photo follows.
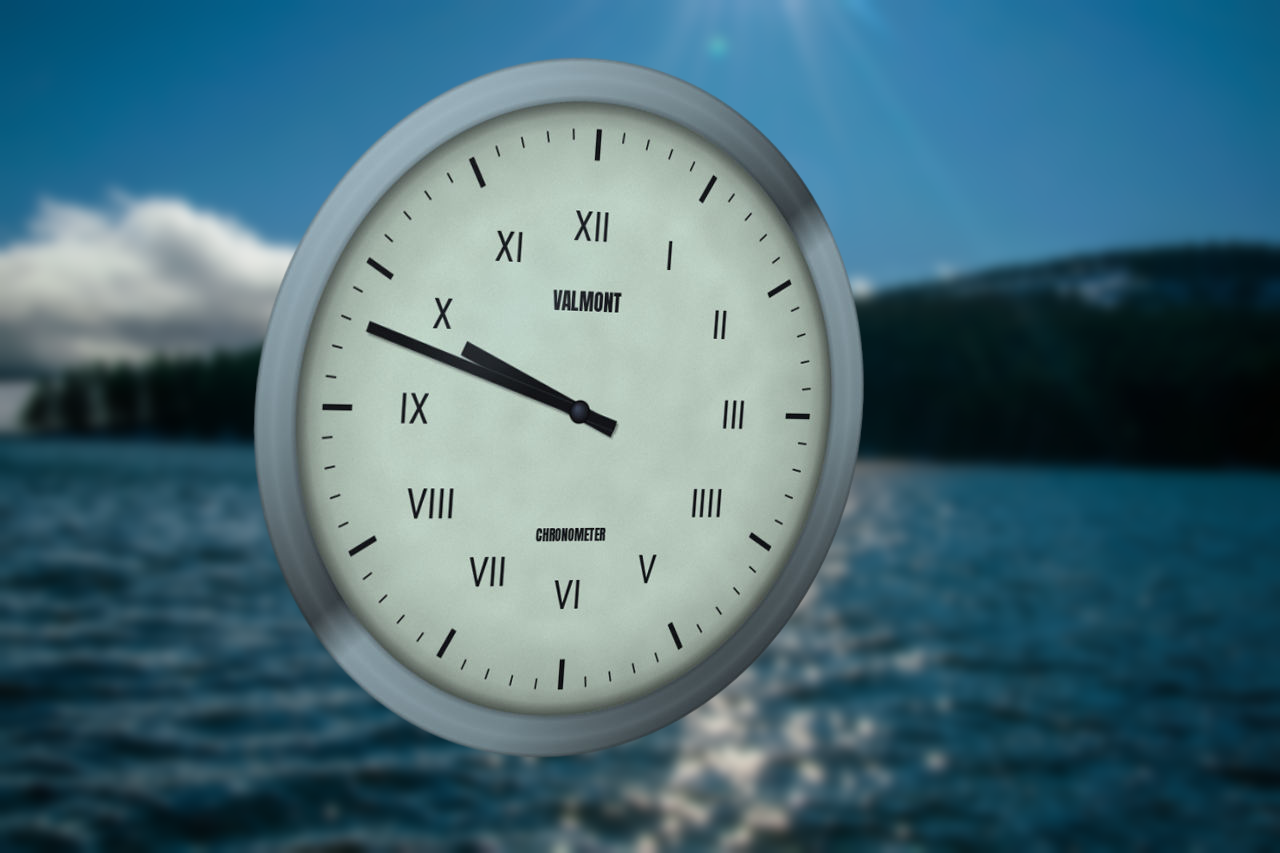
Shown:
9h48
